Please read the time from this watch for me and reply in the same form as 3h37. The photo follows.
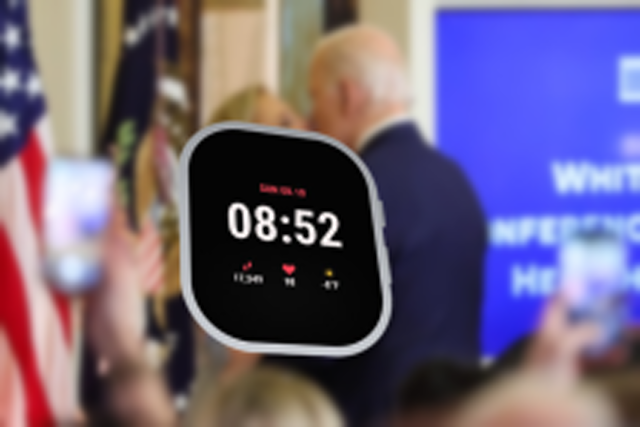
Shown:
8h52
